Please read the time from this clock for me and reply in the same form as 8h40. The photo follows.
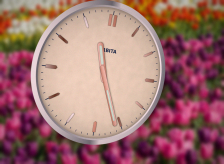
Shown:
11h26
